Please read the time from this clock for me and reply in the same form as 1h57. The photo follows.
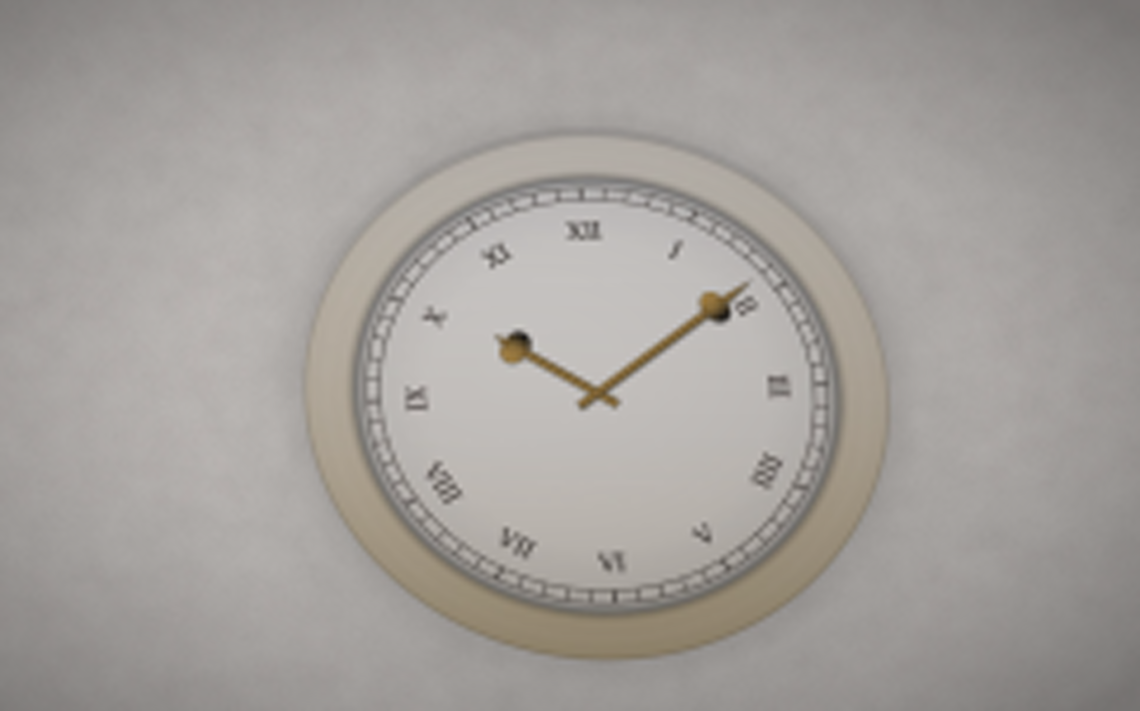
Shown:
10h09
